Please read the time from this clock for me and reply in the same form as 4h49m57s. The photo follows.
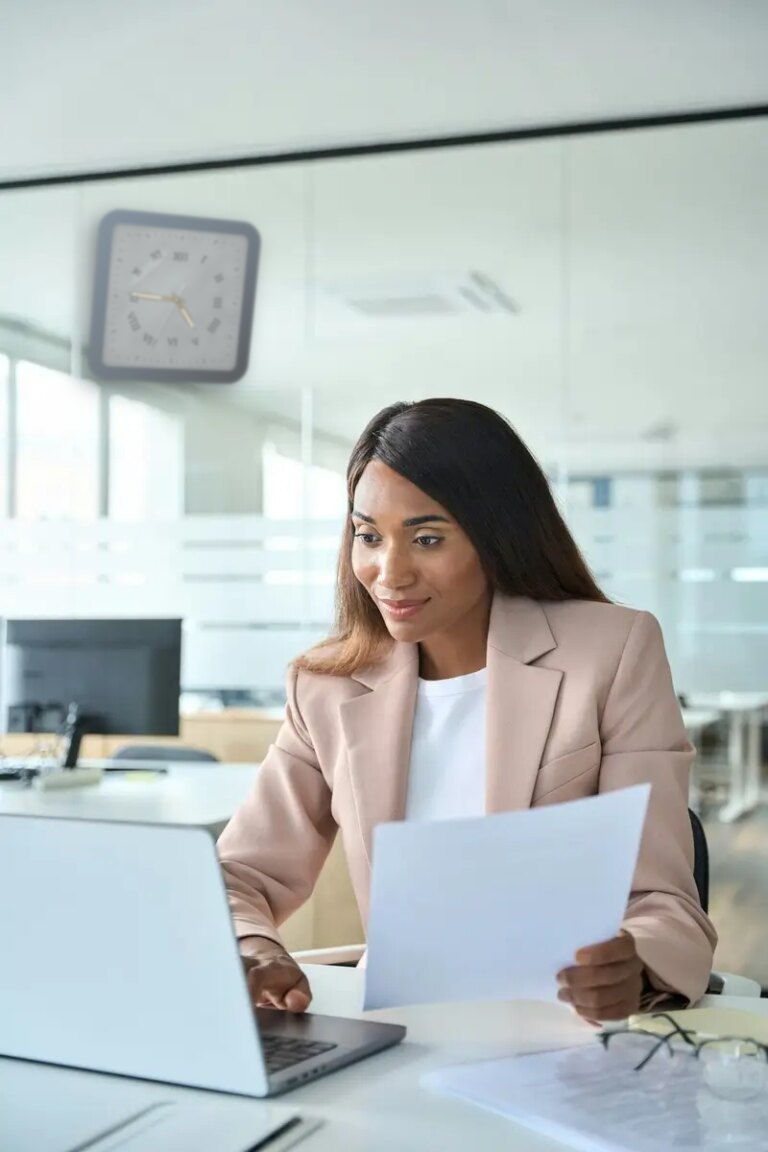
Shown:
4h45m34s
